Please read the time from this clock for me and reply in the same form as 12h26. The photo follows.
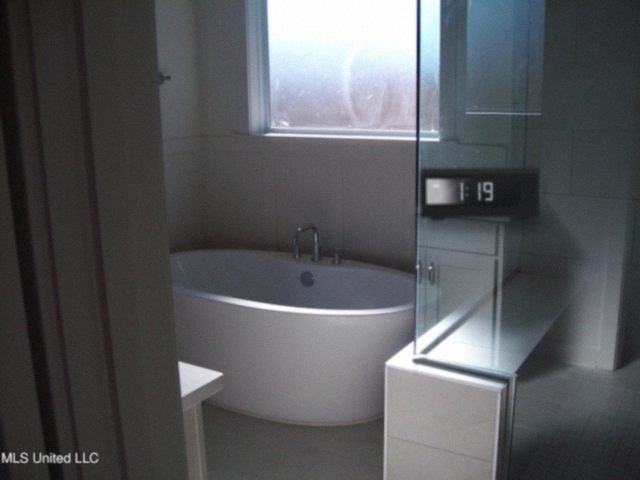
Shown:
1h19
